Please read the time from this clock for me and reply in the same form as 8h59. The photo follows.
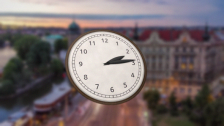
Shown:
2h14
